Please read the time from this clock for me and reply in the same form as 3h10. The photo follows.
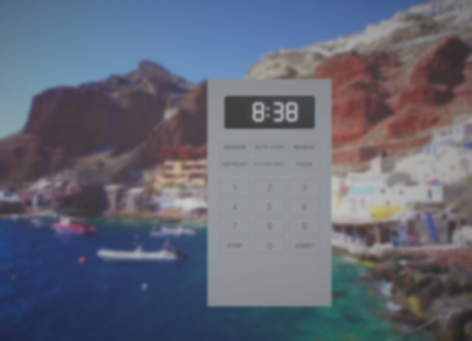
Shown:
8h38
